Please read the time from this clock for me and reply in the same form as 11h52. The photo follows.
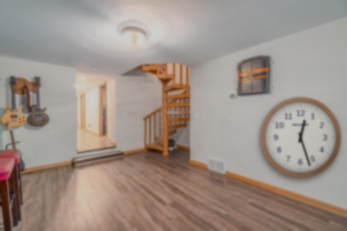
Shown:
12h27
